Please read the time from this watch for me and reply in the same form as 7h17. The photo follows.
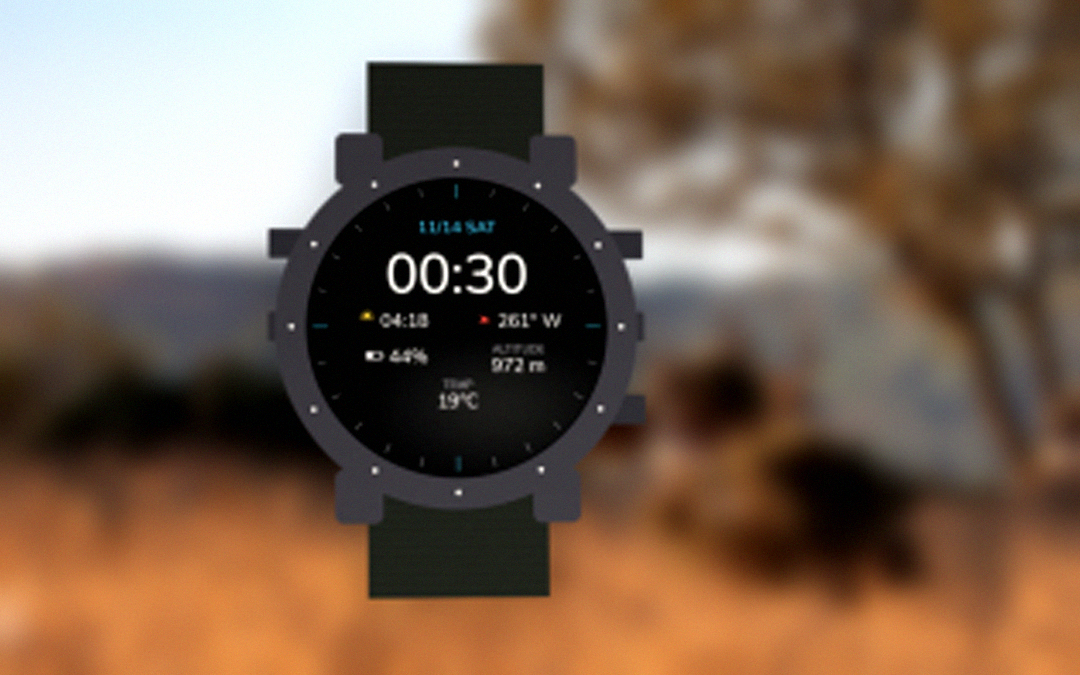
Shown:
0h30
